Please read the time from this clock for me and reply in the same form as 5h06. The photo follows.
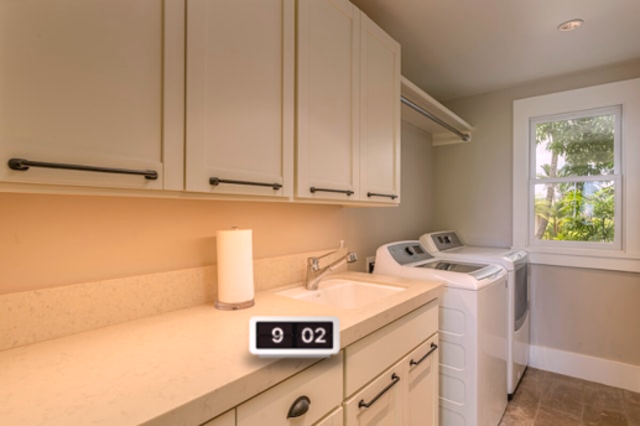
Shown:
9h02
